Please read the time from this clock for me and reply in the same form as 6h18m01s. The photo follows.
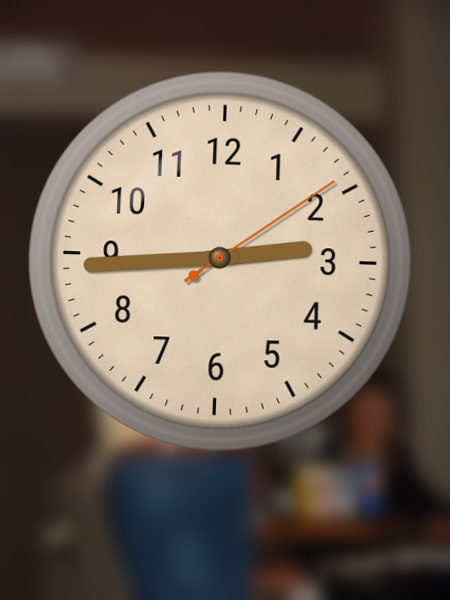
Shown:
2h44m09s
